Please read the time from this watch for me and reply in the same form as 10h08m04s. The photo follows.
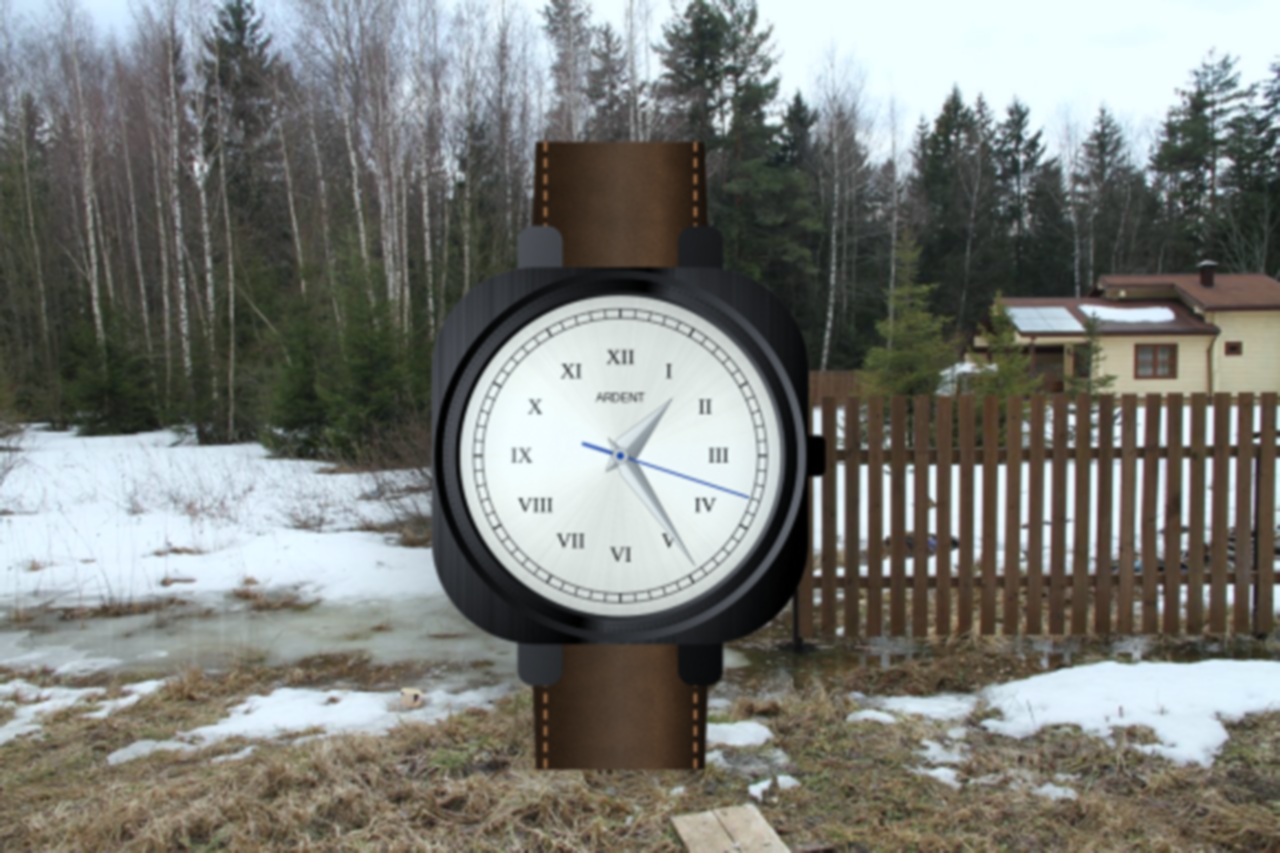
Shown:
1h24m18s
